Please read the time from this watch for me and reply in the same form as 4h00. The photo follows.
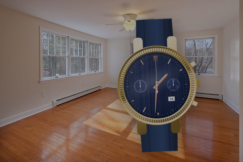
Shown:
1h31
